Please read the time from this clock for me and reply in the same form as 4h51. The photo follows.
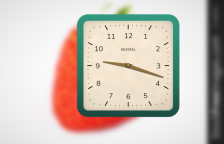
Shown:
9h18
